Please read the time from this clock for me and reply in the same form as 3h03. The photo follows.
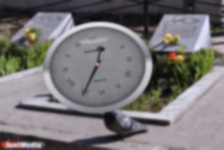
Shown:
12h35
